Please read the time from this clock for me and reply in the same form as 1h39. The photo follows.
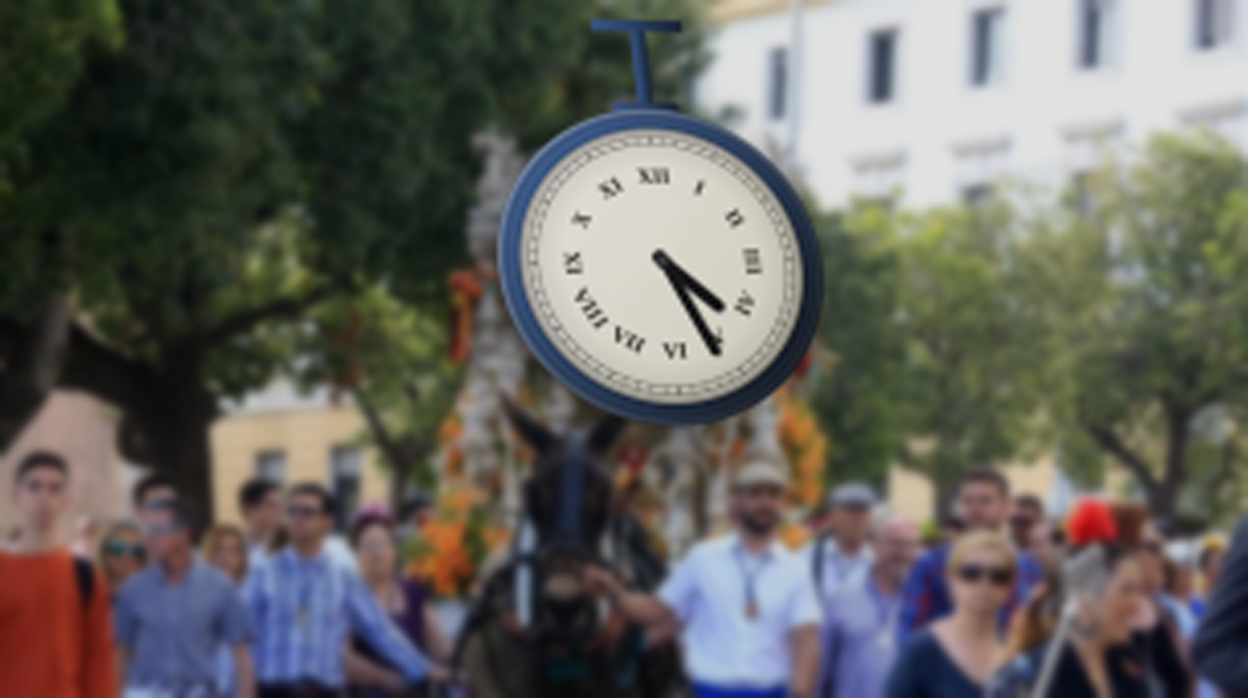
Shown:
4h26
